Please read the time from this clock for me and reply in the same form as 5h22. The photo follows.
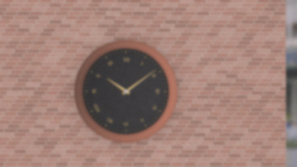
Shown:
10h09
